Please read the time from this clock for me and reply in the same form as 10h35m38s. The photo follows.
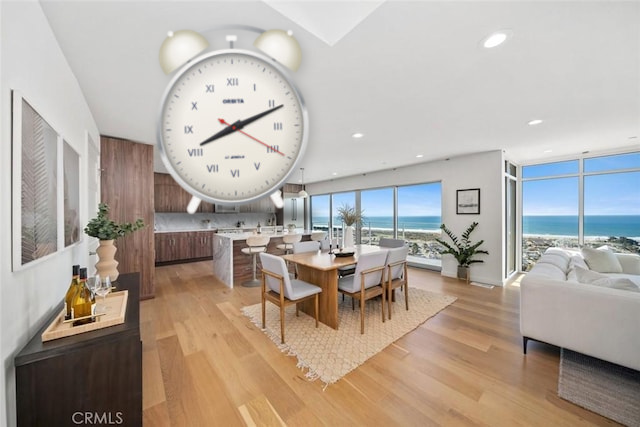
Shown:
8h11m20s
